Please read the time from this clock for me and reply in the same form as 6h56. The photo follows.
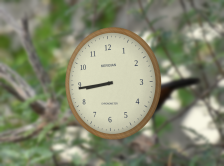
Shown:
8h44
